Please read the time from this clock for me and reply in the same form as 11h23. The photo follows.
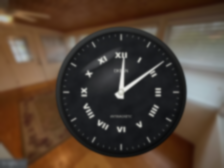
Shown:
12h09
